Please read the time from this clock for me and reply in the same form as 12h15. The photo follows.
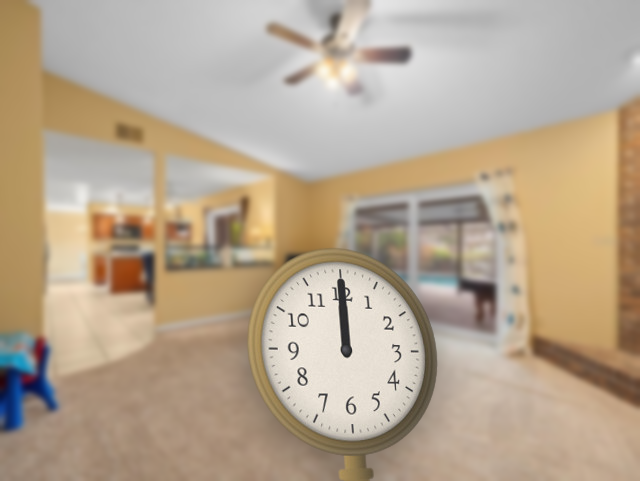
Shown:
12h00
